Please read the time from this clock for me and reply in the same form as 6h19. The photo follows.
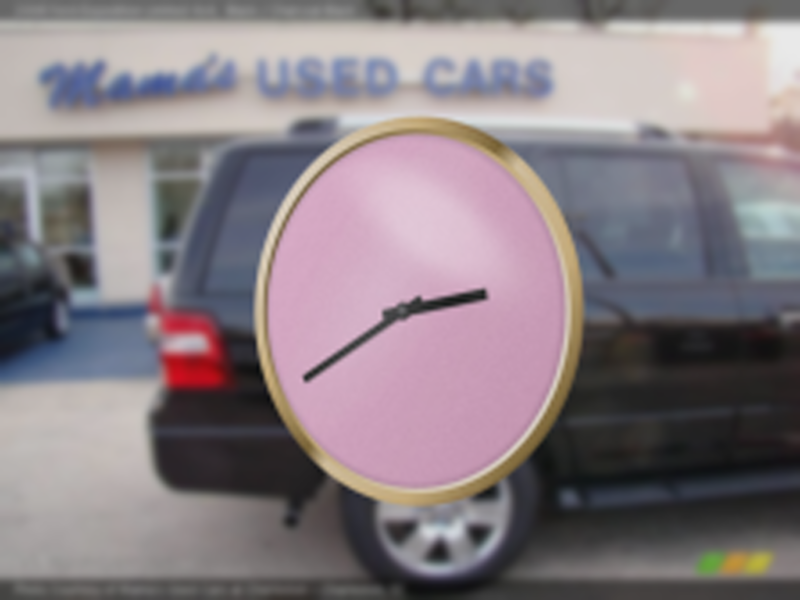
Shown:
2h40
